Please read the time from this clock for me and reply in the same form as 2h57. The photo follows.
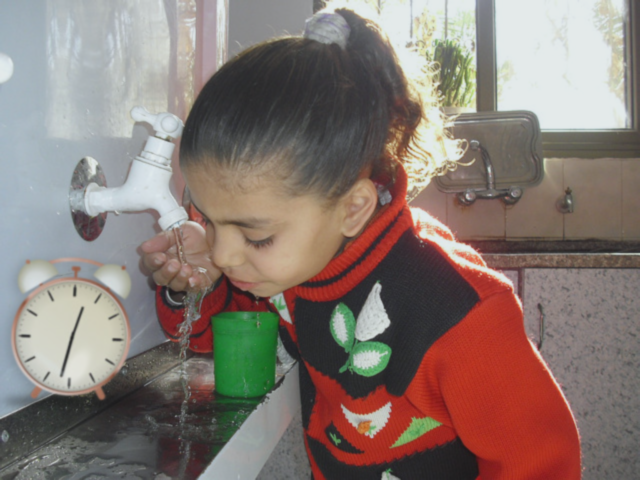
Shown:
12h32
